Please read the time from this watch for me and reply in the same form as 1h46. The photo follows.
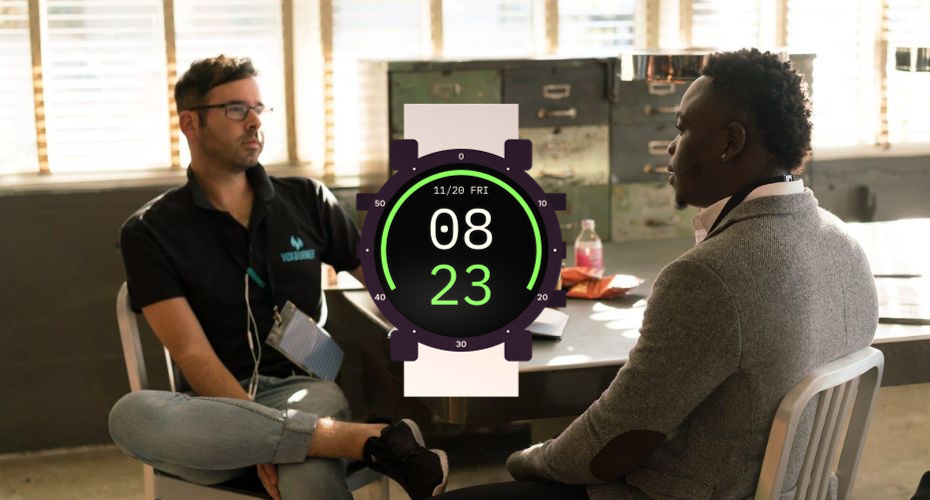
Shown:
8h23
